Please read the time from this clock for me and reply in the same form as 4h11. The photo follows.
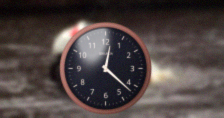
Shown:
12h22
